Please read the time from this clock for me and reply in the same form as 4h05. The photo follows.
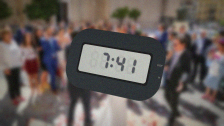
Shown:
7h41
